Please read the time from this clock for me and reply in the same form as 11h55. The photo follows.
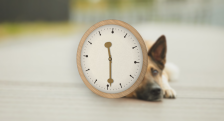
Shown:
11h29
